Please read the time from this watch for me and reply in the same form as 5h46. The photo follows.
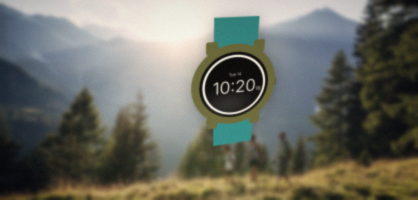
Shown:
10h20
